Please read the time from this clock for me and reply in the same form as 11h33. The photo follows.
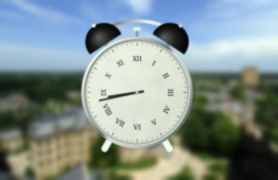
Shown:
8h43
